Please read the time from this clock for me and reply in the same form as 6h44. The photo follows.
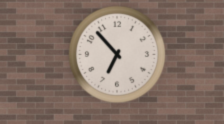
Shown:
6h53
